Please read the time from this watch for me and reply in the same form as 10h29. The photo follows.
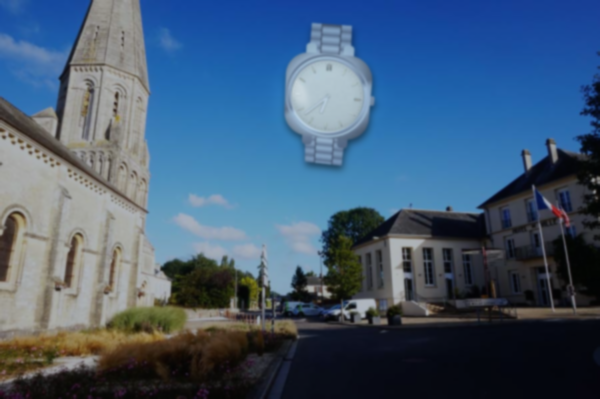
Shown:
6h38
